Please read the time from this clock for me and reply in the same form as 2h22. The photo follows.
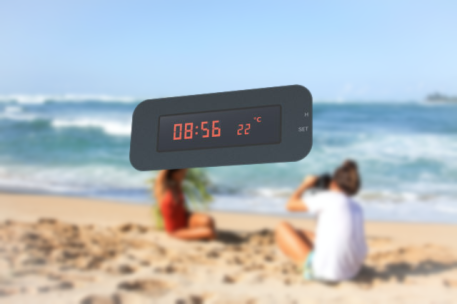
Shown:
8h56
